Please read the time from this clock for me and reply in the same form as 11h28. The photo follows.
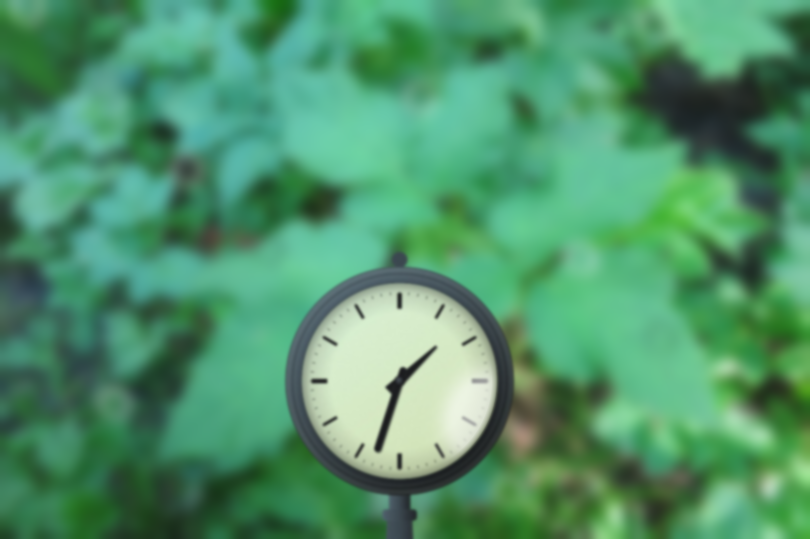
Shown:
1h33
